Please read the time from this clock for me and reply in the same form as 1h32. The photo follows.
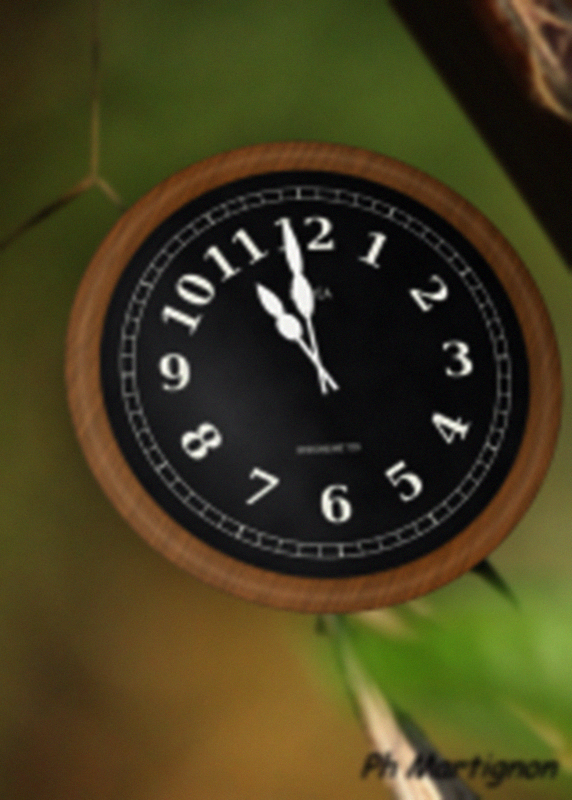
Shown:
10h59
